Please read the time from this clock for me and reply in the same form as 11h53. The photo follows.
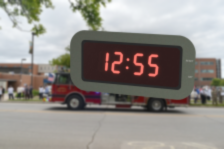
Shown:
12h55
